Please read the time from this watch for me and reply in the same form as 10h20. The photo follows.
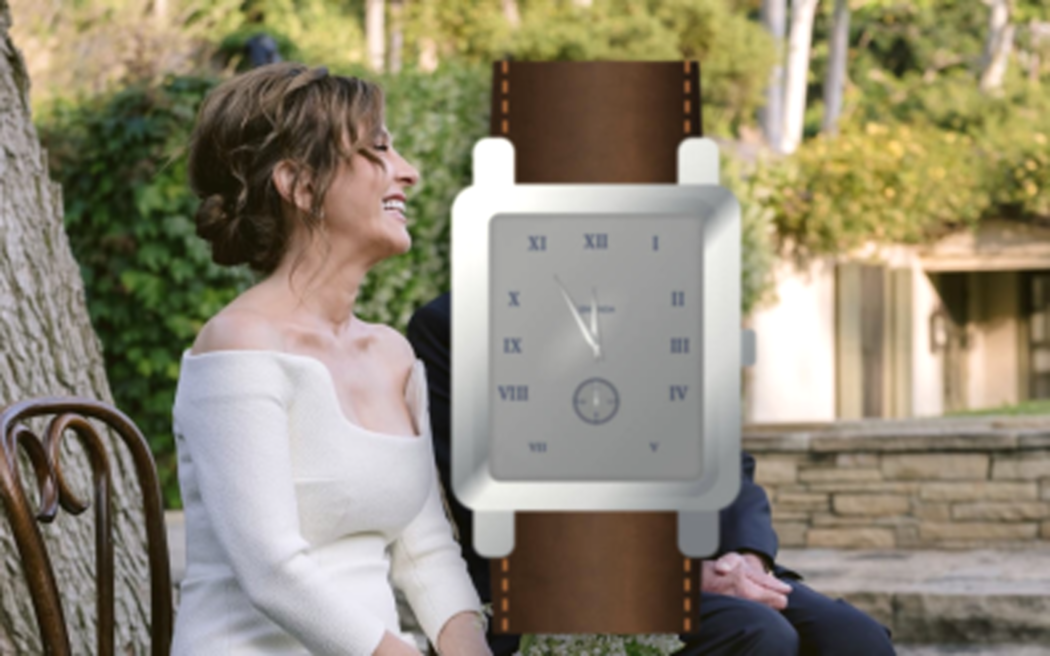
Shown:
11h55
